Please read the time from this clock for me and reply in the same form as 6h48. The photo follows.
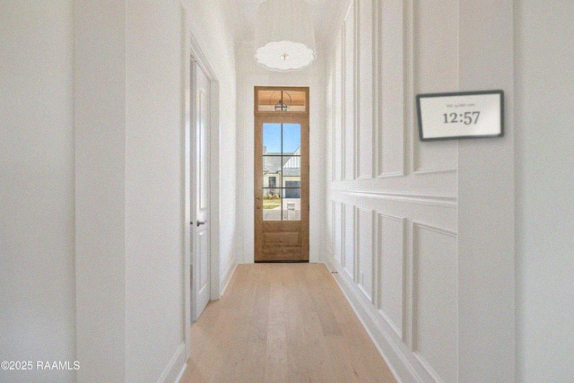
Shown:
12h57
